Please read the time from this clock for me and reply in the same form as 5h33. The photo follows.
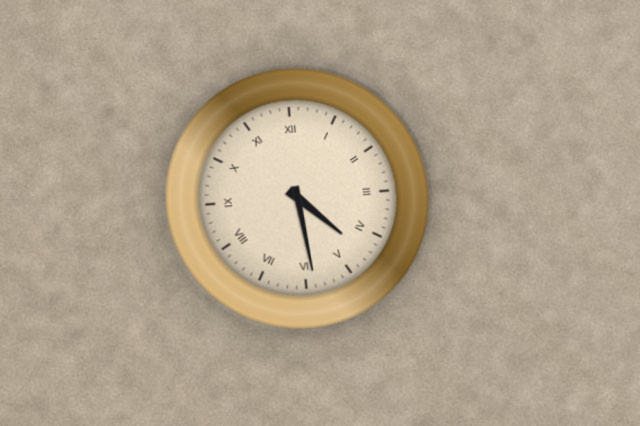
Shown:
4h29
